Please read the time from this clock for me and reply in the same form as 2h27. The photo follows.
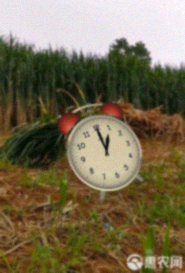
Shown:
1h00
